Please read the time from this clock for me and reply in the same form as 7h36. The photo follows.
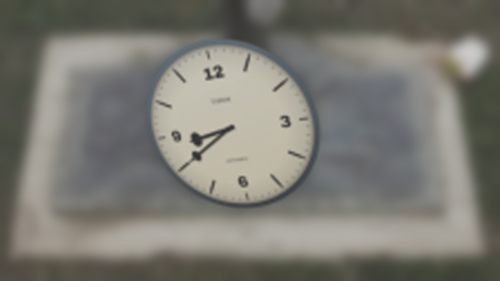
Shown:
8h40
